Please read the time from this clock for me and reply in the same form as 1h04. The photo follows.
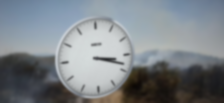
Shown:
3h18
